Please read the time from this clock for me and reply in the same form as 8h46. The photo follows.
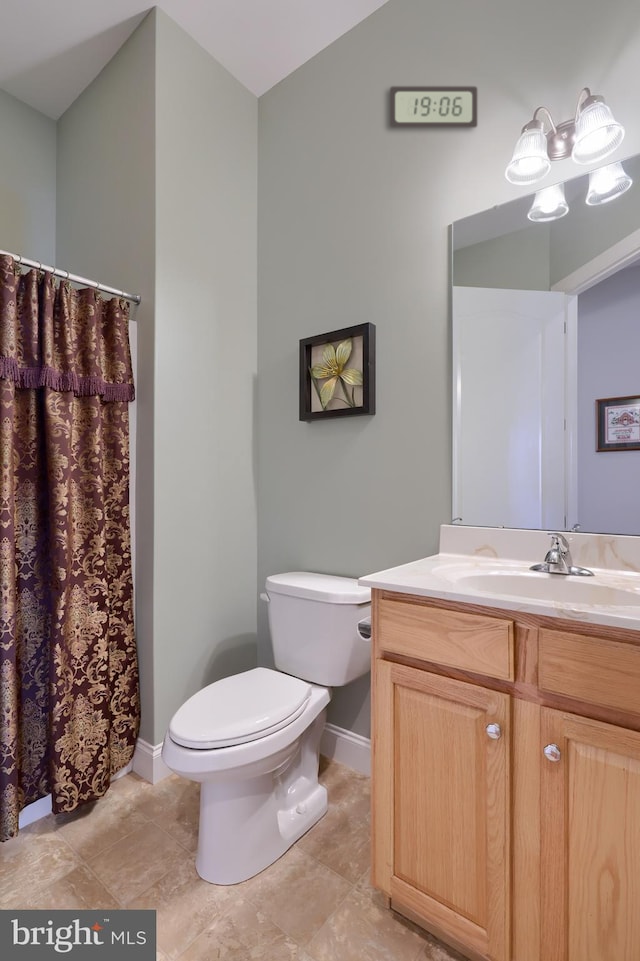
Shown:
19h06
